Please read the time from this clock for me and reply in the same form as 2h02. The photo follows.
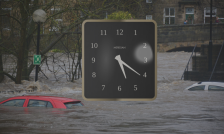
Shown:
5h21
